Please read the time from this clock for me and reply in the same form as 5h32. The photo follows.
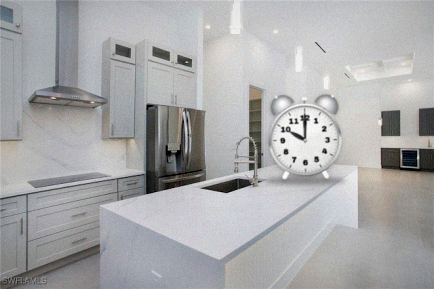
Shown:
10h00
